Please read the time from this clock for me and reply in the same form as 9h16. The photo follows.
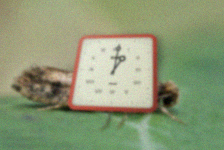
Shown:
1h01
